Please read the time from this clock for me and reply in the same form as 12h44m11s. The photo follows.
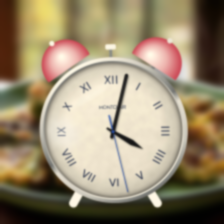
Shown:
4h02m28s
